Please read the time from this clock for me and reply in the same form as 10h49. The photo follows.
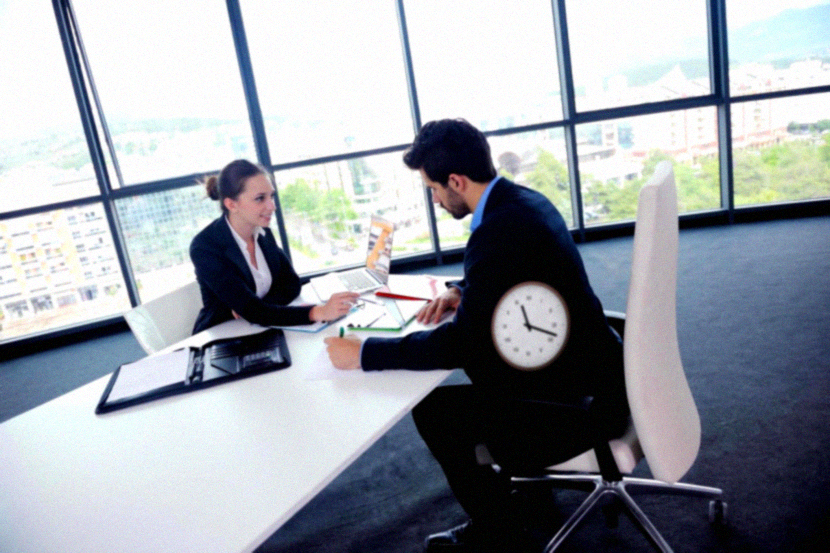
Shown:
11h18
